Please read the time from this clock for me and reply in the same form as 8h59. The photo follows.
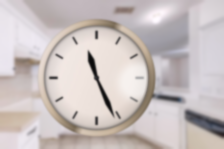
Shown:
11h26
